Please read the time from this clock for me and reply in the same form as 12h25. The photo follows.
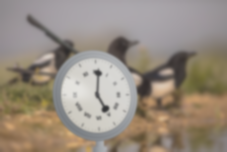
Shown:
5h01
